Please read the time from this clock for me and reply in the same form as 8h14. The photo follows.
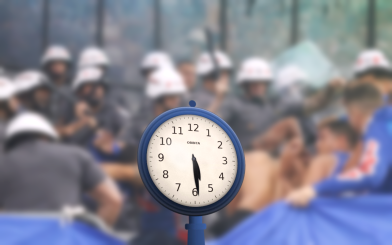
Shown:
5h29
